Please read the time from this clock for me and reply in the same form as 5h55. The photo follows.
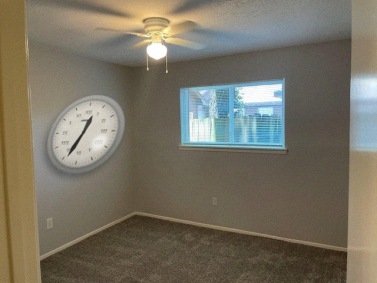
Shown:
12h34
